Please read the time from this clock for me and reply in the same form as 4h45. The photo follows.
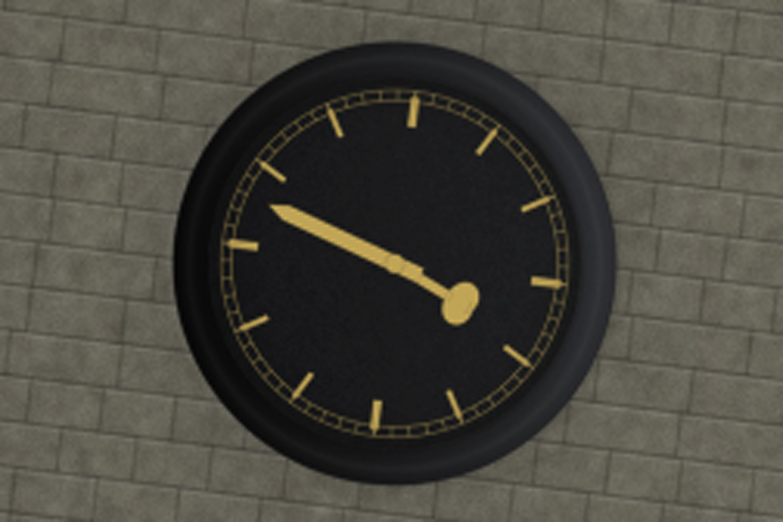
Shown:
3h48
